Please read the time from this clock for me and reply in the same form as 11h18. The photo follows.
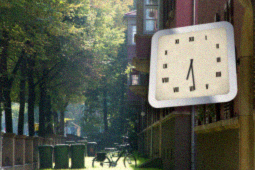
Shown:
6h29
